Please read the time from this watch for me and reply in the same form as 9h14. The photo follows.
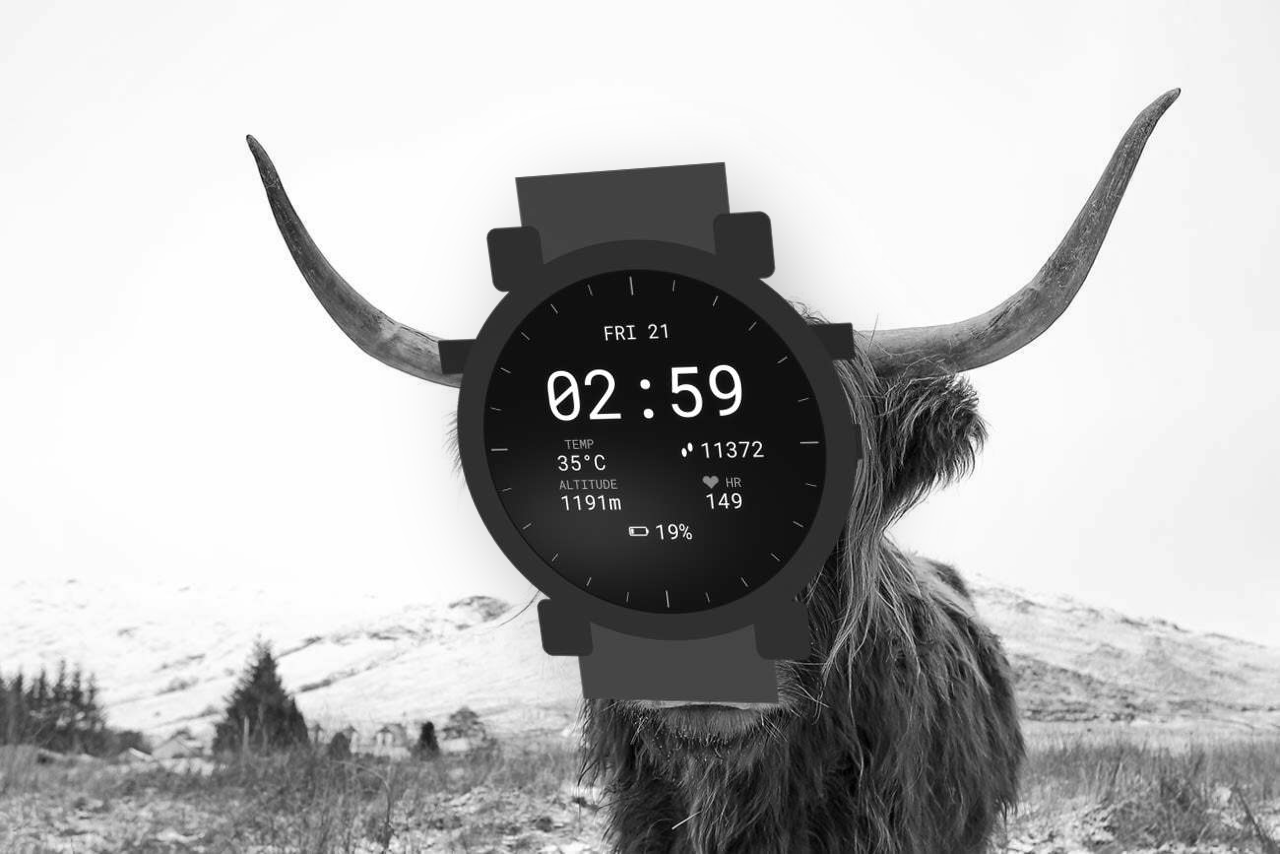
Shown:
2h59
